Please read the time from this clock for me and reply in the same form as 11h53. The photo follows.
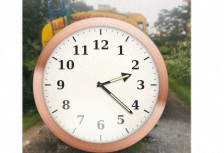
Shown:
2h22
